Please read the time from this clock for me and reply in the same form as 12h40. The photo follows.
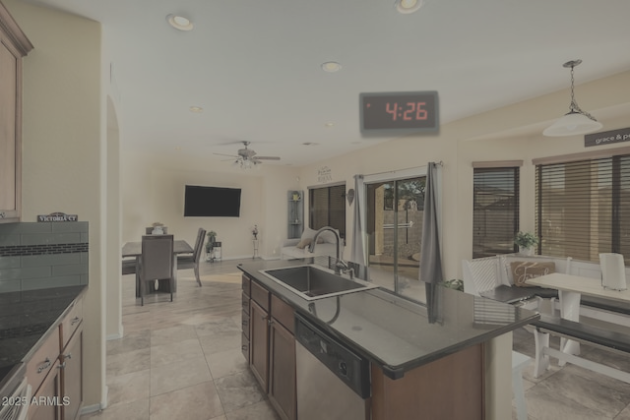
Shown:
4h26
